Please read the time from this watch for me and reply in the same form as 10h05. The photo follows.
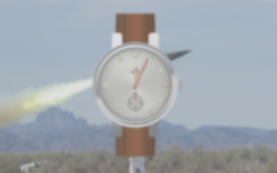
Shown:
12h04
